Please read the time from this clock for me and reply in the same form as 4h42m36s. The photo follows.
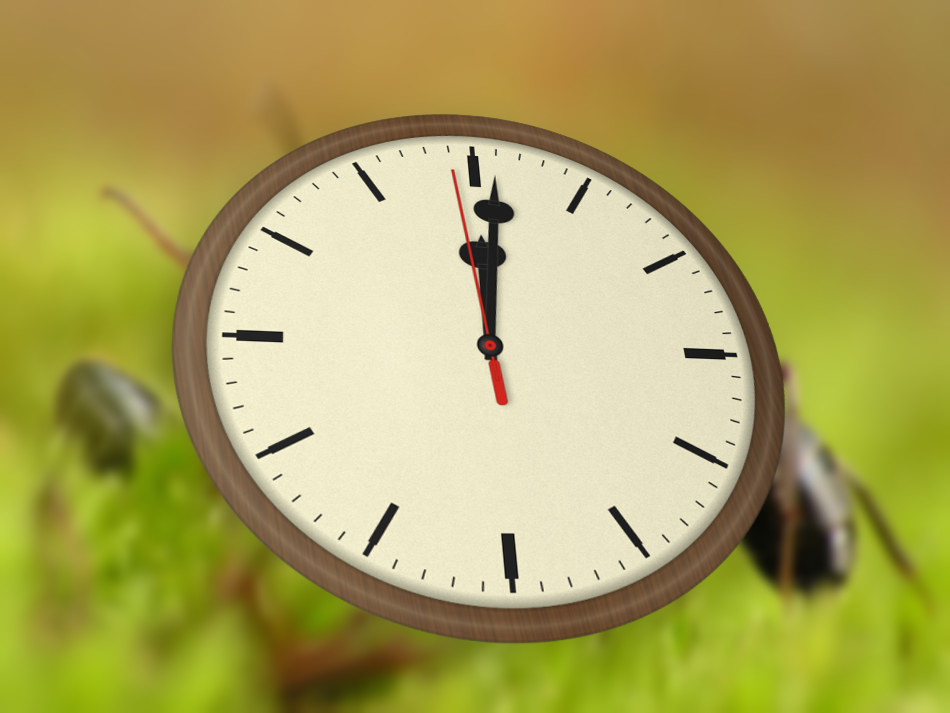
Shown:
12h00m59s
